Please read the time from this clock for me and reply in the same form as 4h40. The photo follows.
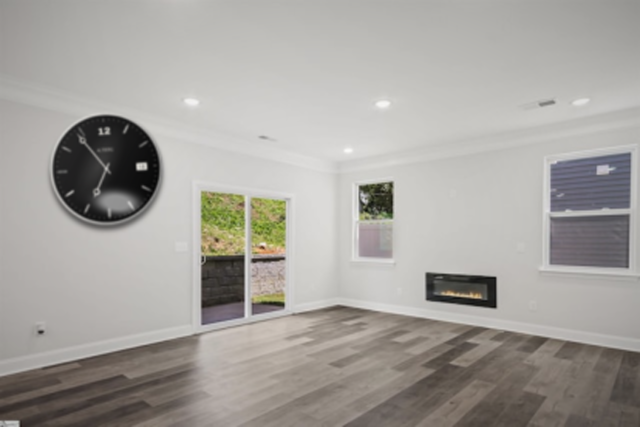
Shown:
6h54
